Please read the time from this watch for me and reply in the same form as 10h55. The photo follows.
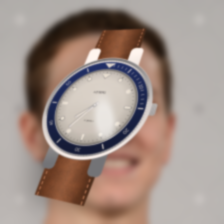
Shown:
7h36
